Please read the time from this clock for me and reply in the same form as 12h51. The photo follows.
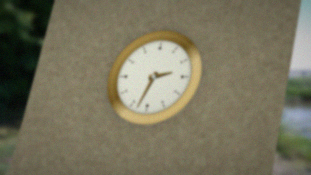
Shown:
2h33
